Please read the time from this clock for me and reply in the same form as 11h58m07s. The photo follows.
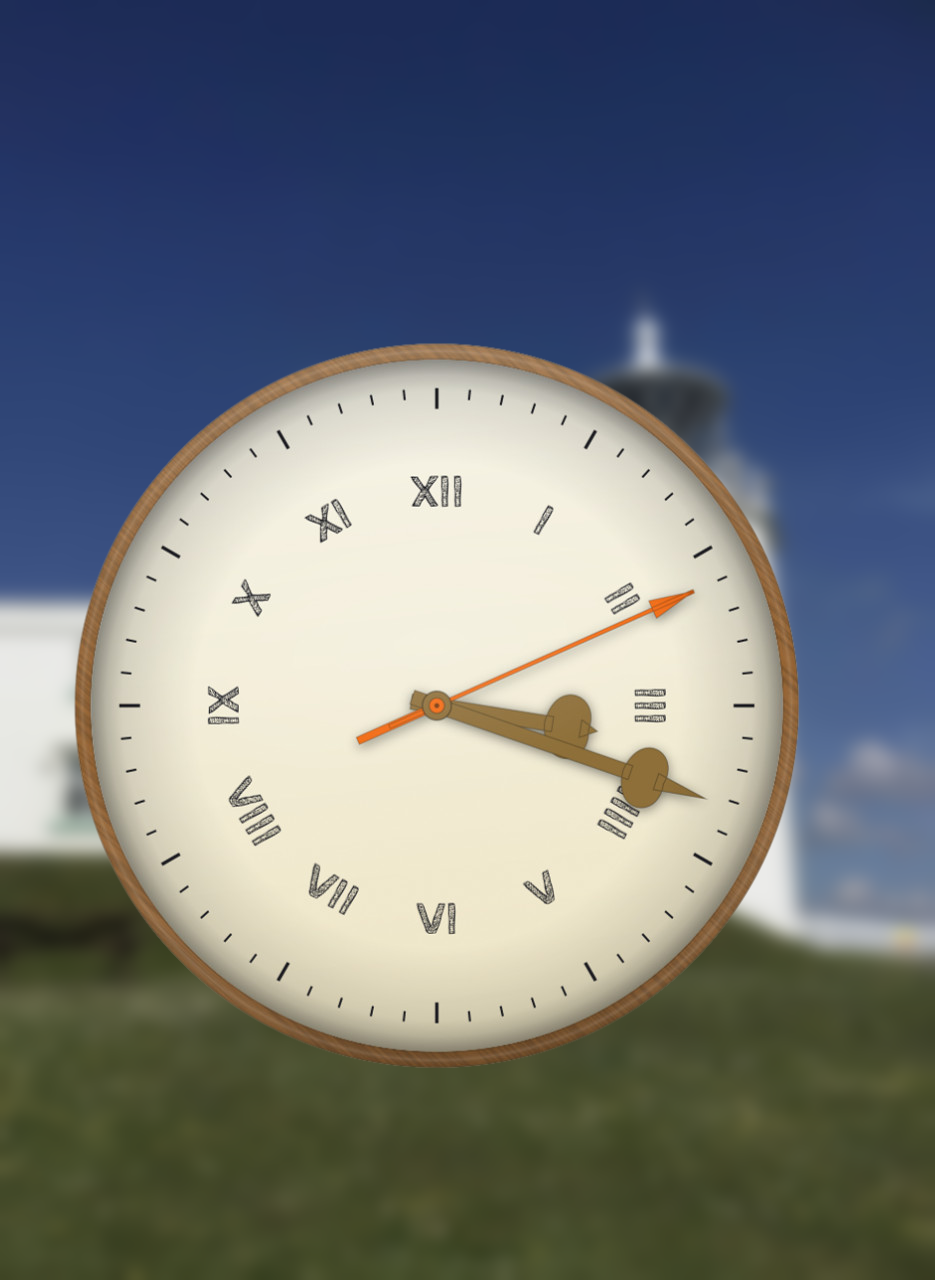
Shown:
3h18m11s
